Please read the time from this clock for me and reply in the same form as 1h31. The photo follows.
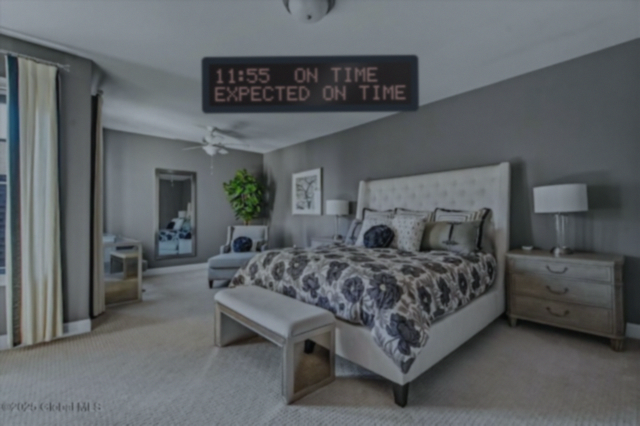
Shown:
11h55
